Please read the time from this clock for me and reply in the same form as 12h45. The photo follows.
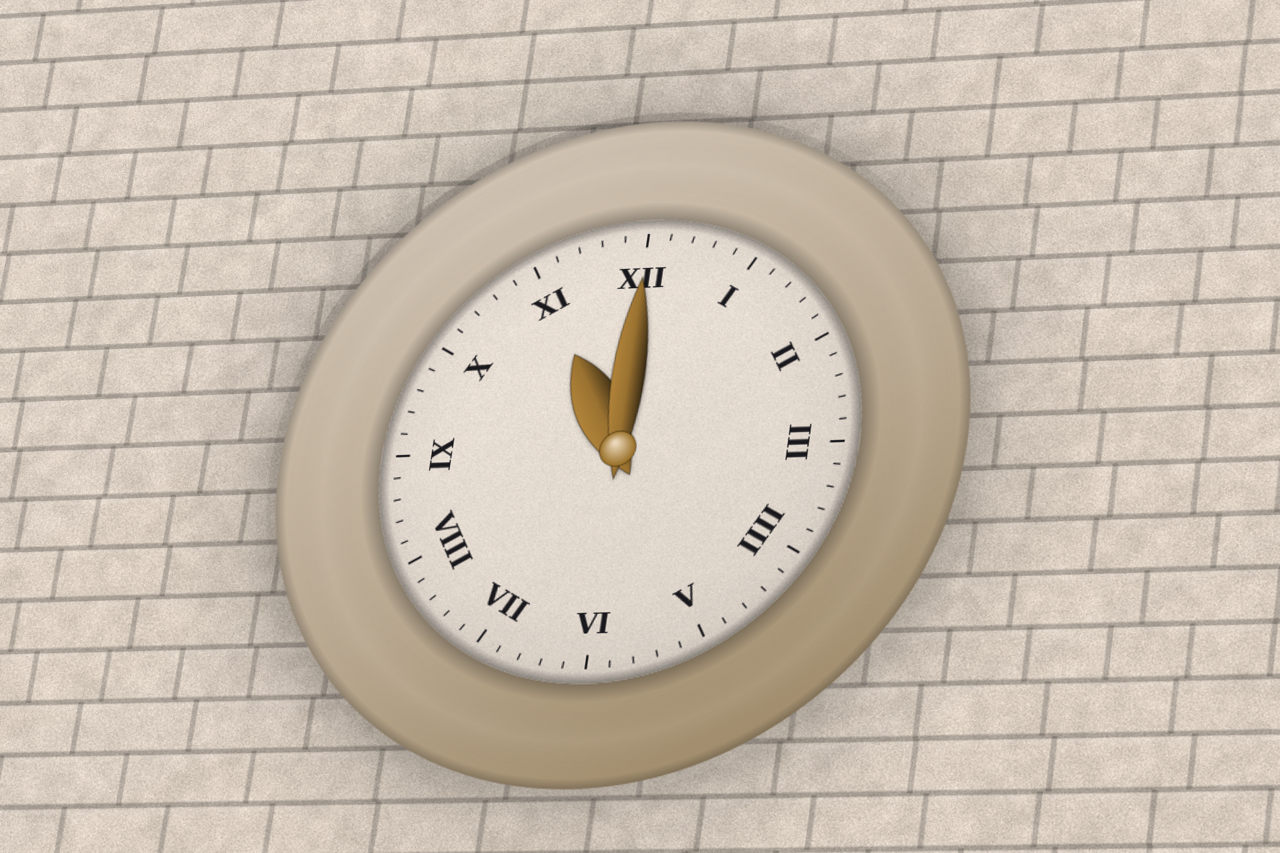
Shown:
11h00
